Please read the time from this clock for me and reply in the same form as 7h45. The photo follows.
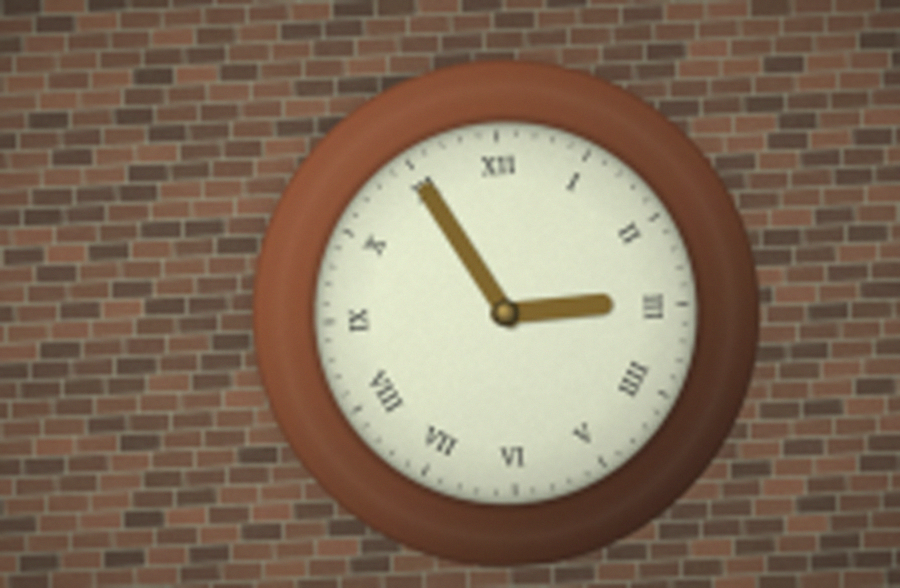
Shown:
2h55
